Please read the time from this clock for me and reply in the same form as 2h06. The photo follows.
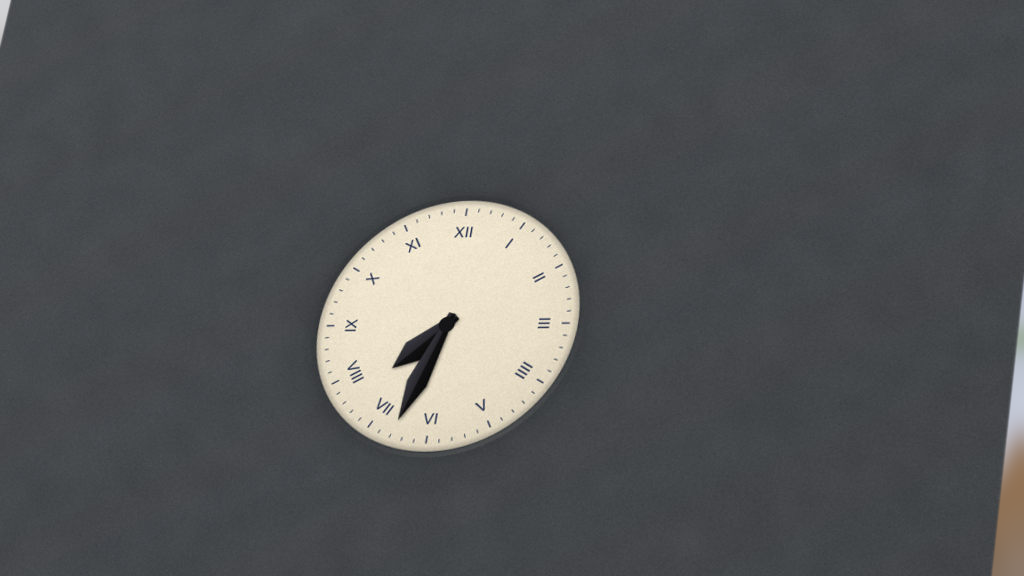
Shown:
7h33
